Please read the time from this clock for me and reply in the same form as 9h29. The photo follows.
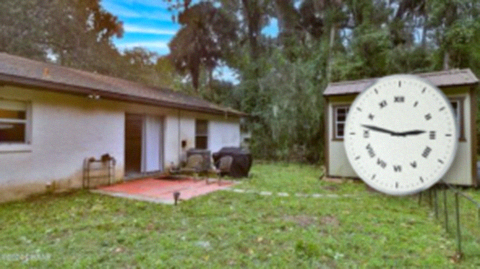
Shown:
2h47
